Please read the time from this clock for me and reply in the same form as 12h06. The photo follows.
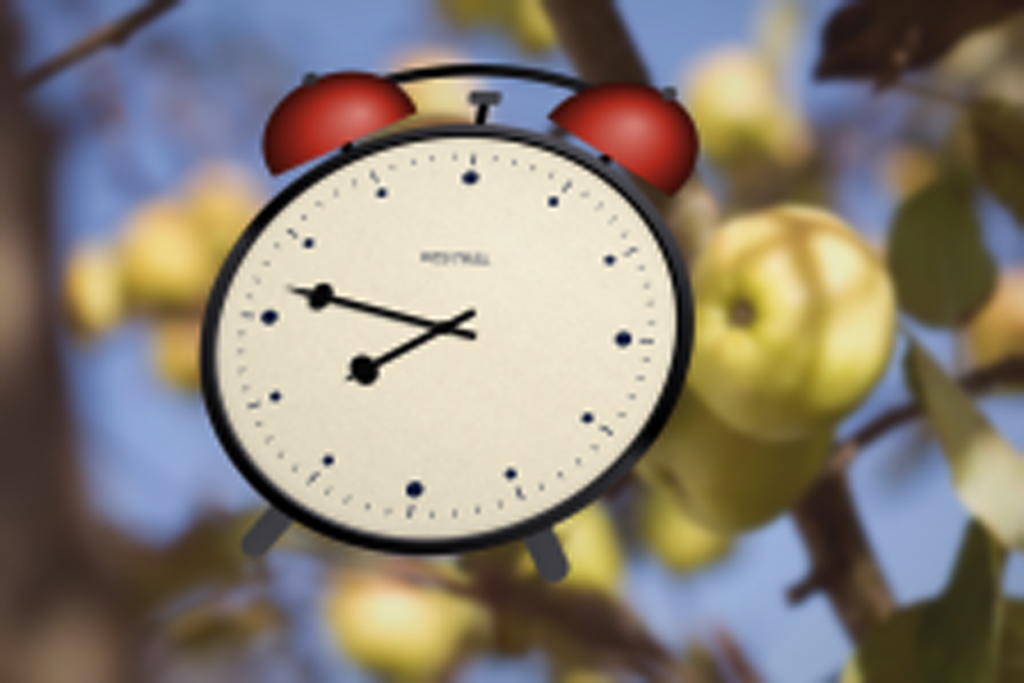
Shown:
7h47
